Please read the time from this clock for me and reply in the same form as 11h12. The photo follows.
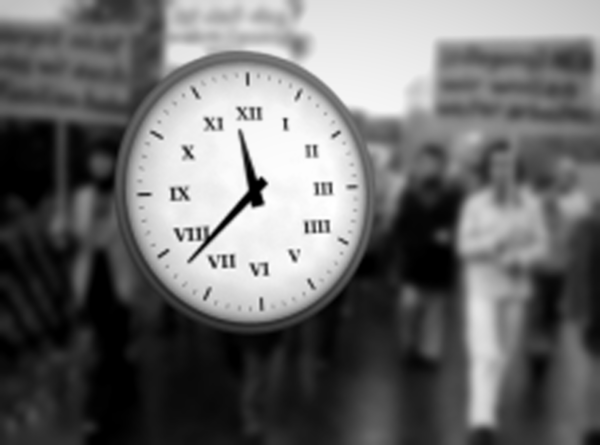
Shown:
11h38
